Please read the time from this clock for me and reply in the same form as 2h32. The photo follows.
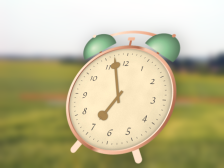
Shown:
6h57
